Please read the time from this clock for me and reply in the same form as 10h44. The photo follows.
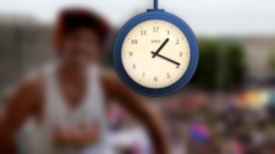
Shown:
1h19
